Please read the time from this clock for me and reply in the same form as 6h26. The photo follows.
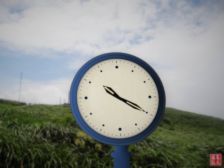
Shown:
10h20
